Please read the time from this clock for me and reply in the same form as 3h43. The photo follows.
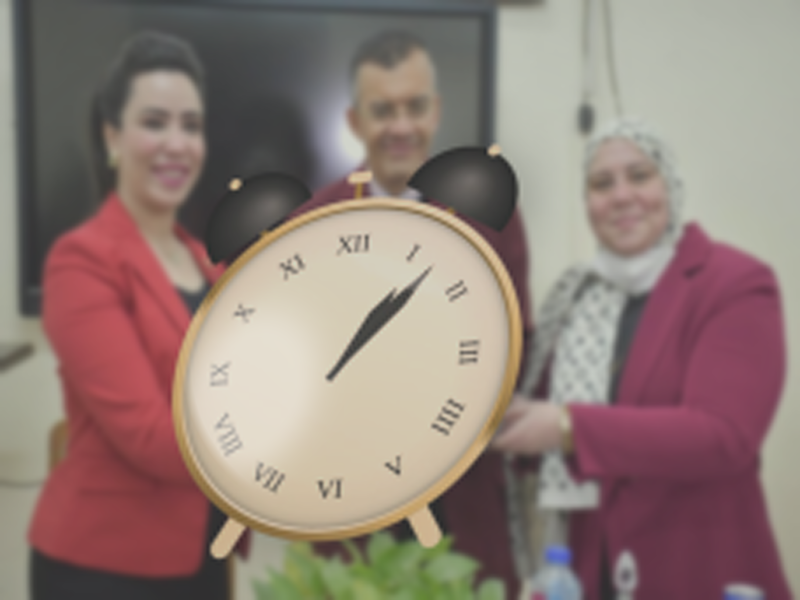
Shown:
1h07
